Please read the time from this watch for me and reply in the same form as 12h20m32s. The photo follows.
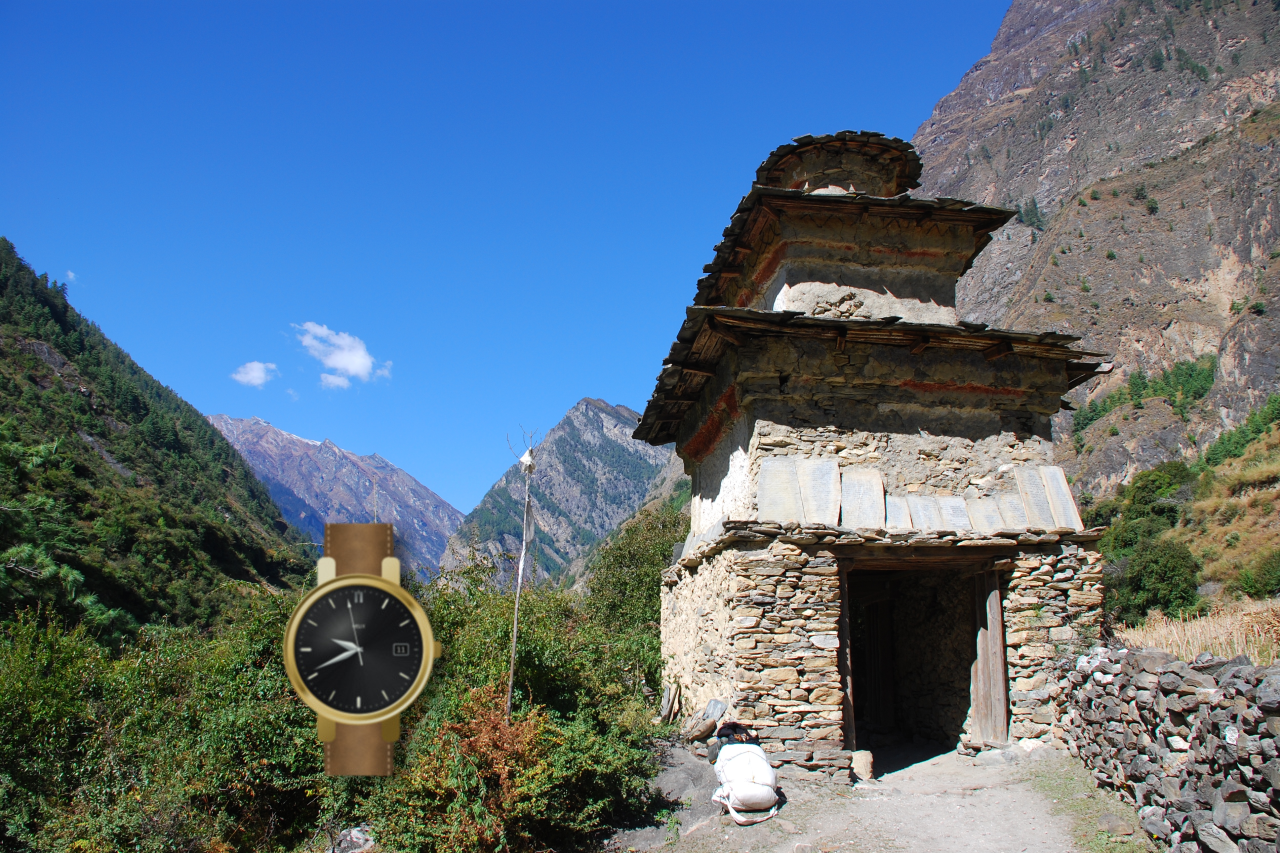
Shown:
9h40m58s
